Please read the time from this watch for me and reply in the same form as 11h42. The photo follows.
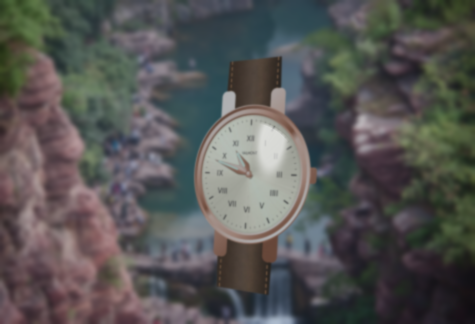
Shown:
10h48
